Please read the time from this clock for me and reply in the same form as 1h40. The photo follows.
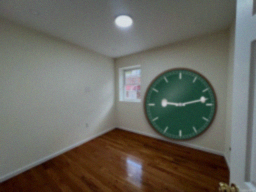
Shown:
9h13
